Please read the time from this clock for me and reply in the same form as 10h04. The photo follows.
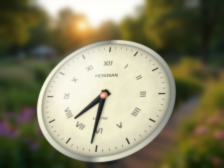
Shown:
7h31
